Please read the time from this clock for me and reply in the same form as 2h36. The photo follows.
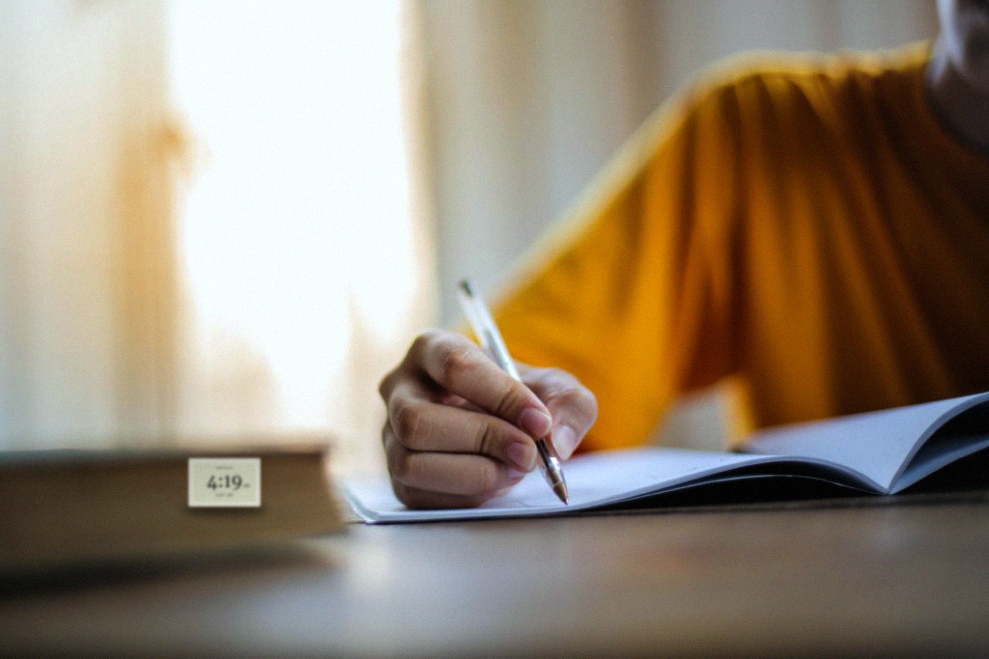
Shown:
4h19
